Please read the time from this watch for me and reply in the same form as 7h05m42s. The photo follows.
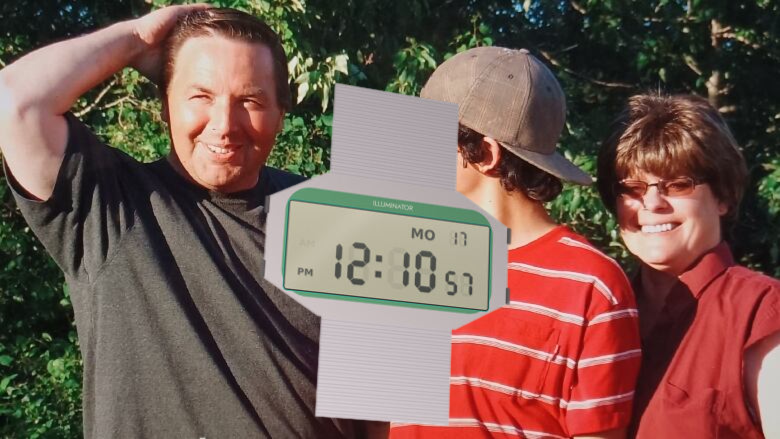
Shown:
12h10m57s
